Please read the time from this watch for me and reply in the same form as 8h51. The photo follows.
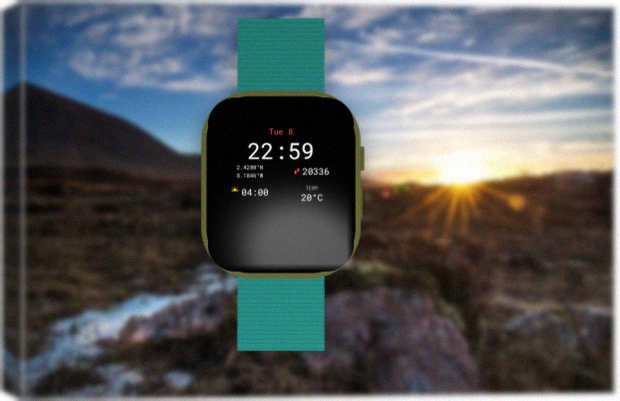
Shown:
22h59
